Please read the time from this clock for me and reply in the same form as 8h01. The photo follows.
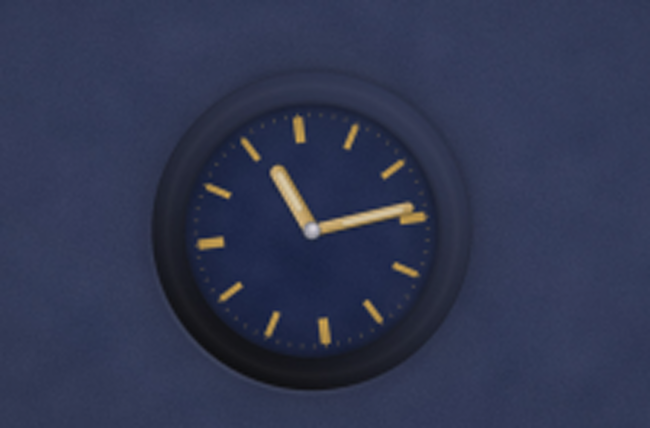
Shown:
11h14
